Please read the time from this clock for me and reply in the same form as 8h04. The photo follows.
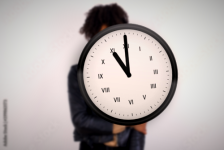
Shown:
11h00
